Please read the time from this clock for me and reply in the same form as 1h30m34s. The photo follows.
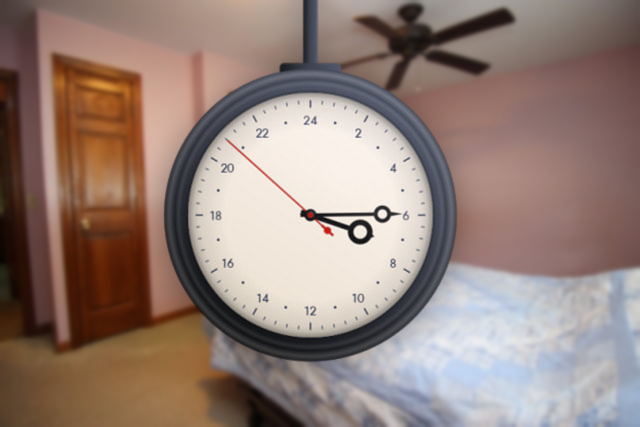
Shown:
7h14m52s
